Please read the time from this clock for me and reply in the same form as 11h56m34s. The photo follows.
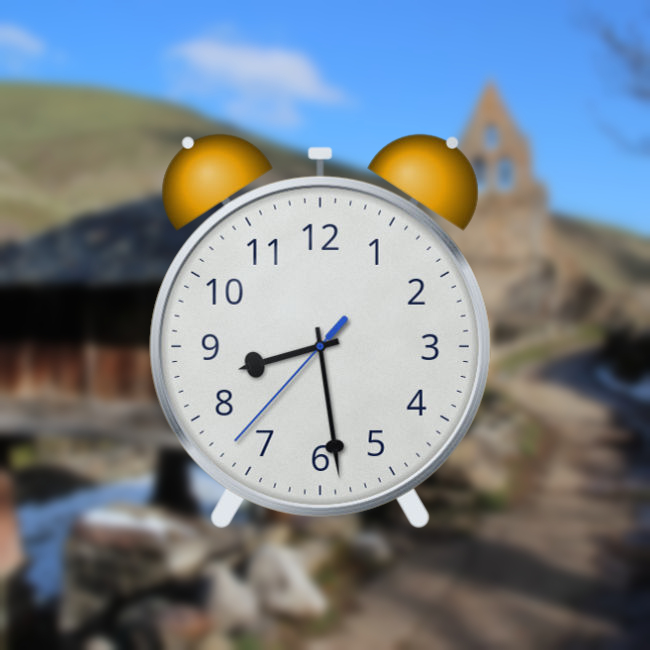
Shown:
8h28m37s
